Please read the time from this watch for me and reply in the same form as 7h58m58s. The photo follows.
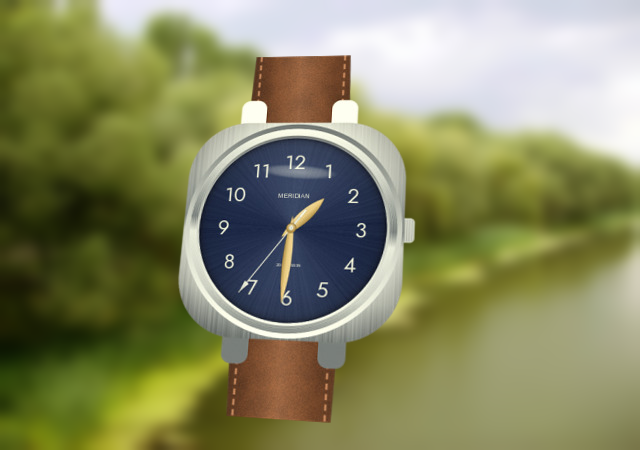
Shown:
1h30m36s
